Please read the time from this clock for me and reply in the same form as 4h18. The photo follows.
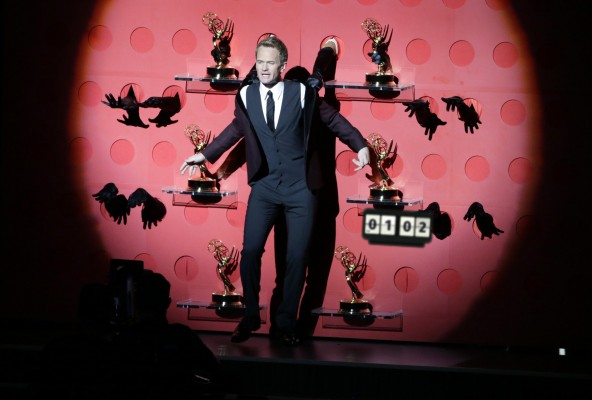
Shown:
1h02
